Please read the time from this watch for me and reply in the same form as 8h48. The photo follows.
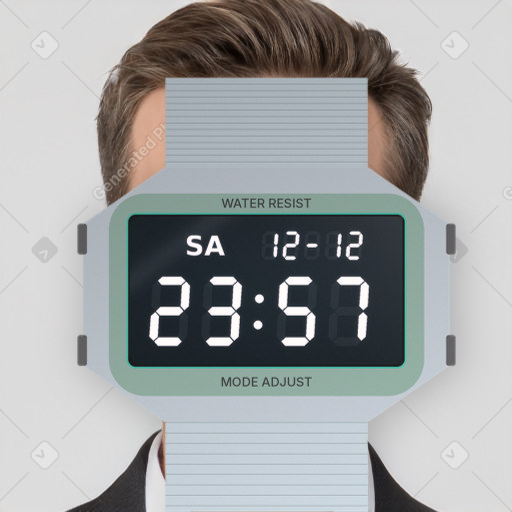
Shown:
23h57
